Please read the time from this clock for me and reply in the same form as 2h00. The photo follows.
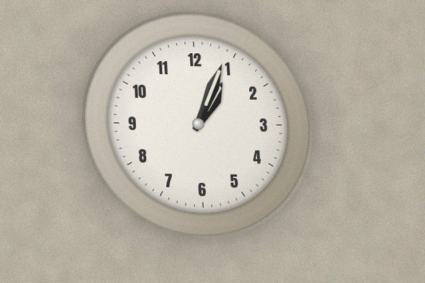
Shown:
1h04
